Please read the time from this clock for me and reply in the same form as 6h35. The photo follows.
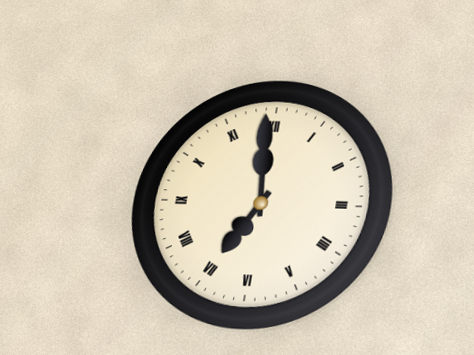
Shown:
6h59
